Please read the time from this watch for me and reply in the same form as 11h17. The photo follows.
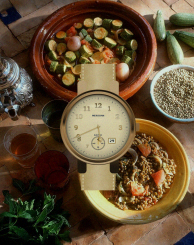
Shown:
5h41
